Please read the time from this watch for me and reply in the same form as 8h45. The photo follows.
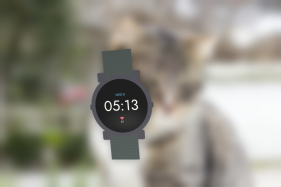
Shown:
5h13
